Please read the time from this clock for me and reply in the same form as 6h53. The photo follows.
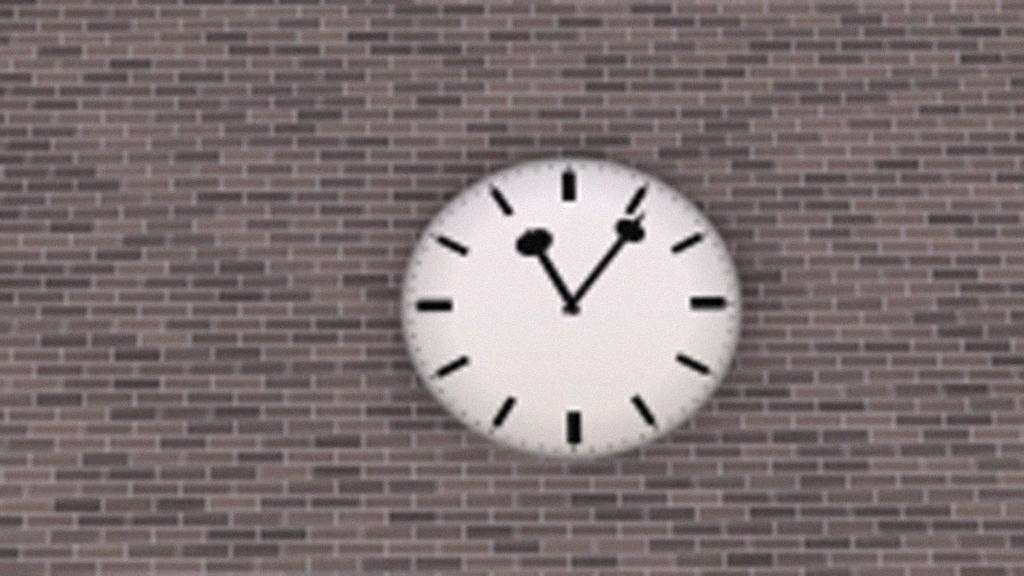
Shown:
11h06
